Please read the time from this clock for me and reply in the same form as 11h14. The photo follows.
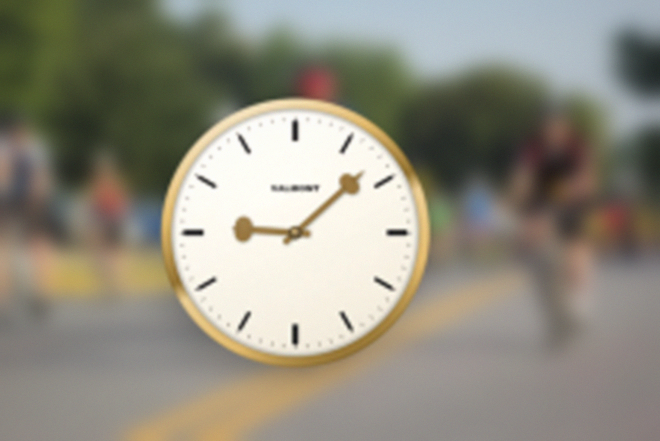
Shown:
9h08
